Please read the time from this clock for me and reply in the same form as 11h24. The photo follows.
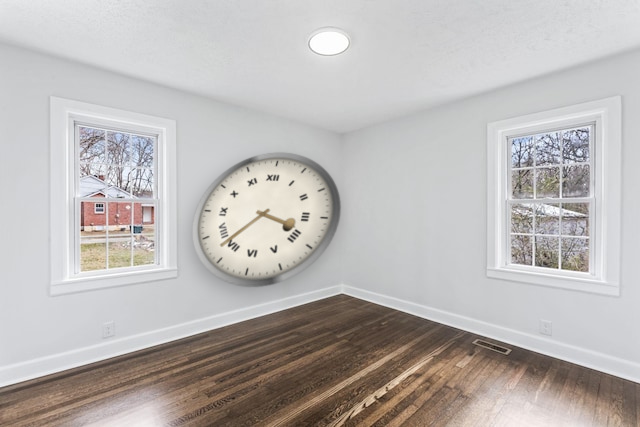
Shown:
3h37
